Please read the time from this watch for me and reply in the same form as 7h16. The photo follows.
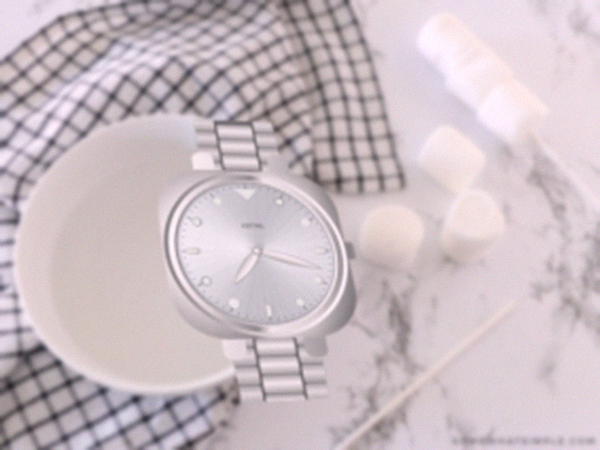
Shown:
7h18
